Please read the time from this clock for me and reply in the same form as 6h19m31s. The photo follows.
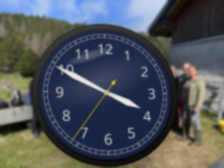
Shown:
3h49m36s
